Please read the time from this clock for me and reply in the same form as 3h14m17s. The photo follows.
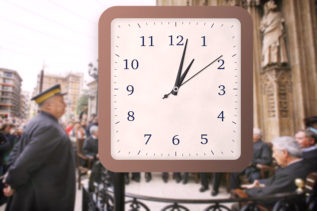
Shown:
1h02m09s
